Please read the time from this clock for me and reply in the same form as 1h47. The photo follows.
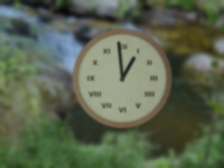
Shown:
12h59
